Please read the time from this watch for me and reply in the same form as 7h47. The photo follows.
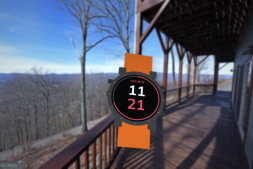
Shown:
11h21
